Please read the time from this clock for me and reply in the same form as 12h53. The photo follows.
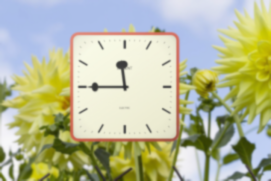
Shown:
11h45
